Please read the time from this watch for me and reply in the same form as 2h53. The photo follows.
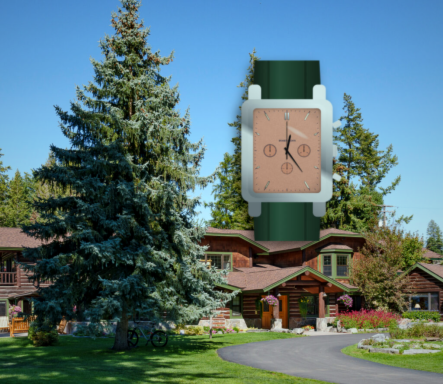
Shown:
12h24
